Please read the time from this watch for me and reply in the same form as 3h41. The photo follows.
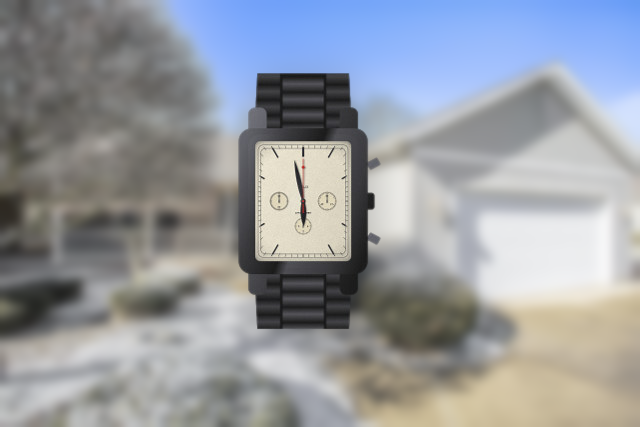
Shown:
5h58
